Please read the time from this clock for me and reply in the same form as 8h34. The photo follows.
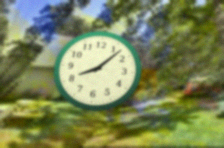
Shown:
8h07
